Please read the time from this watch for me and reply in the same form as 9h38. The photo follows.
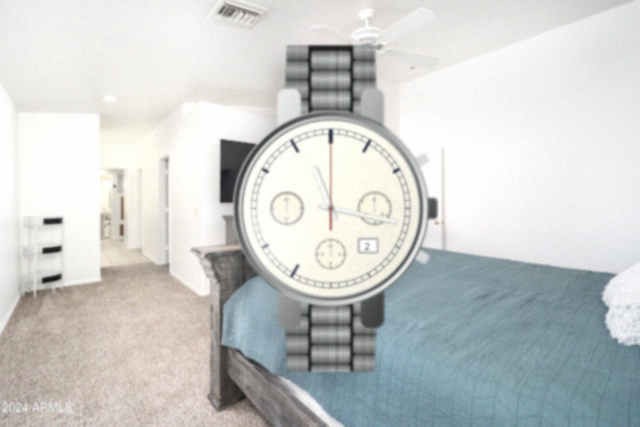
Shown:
11h17
